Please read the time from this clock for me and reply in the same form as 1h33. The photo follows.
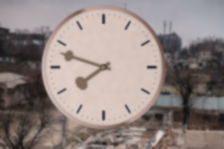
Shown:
7h48
